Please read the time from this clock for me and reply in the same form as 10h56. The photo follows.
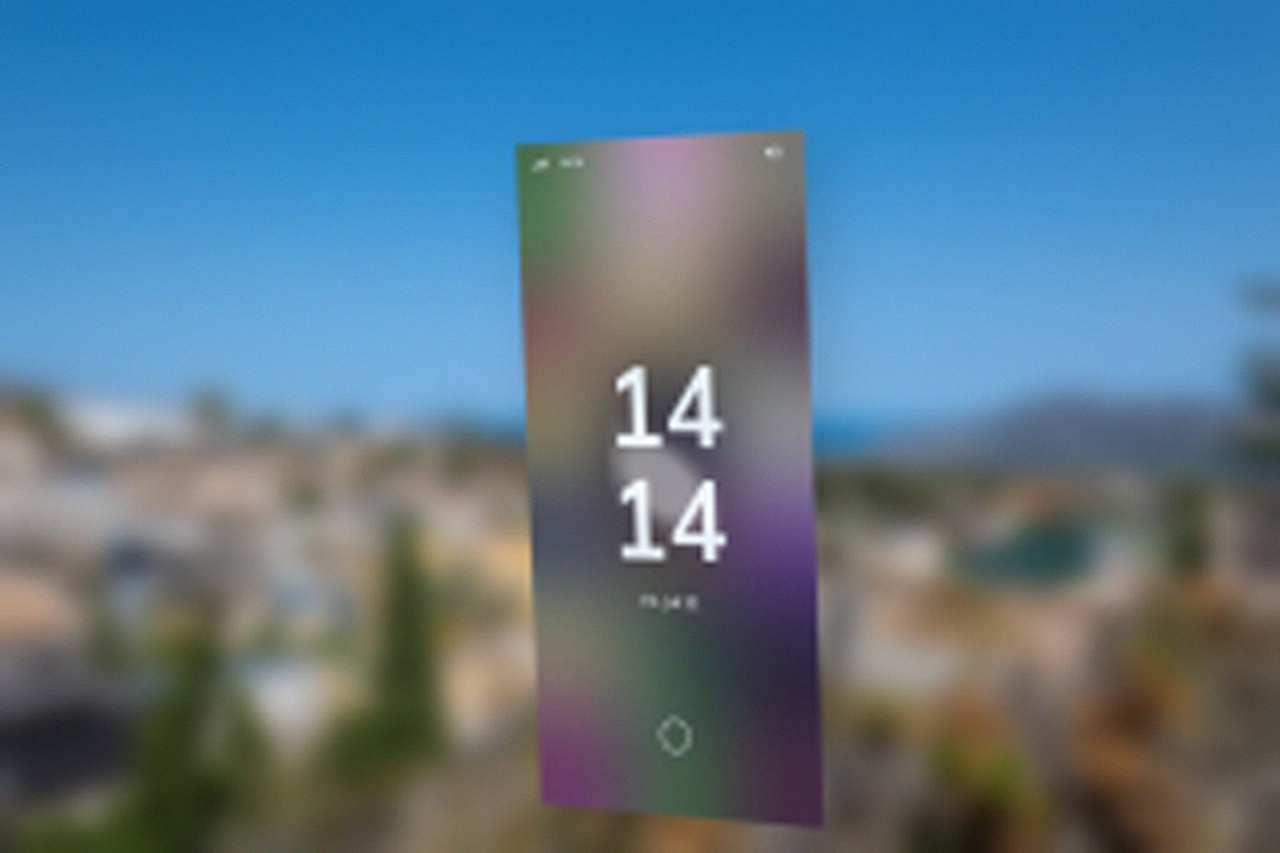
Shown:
14h14
